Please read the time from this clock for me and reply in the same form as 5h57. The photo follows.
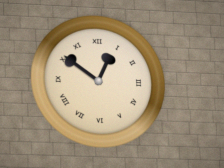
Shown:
12h51
